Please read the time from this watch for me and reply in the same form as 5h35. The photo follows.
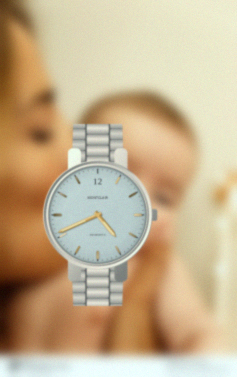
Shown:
4h41
